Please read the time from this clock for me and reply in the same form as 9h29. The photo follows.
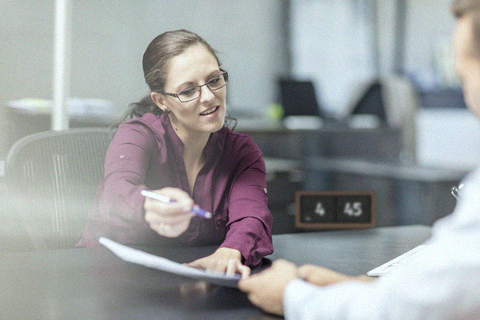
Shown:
4h45
